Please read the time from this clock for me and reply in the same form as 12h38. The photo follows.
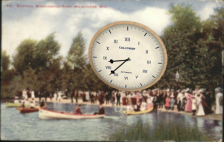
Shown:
8h37
